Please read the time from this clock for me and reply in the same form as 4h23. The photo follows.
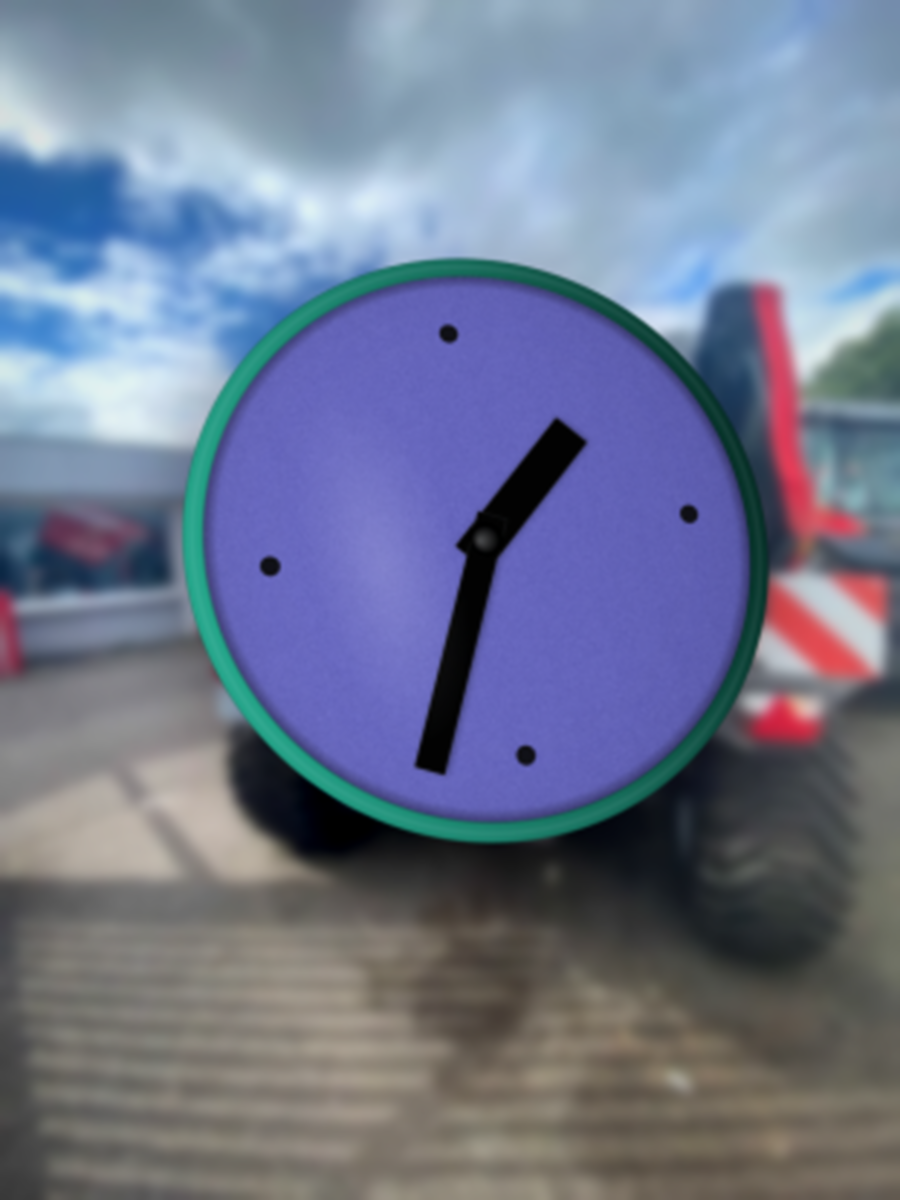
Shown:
1h34
